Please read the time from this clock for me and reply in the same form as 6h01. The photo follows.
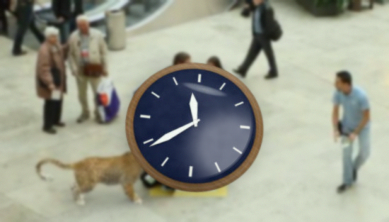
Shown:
11h39
